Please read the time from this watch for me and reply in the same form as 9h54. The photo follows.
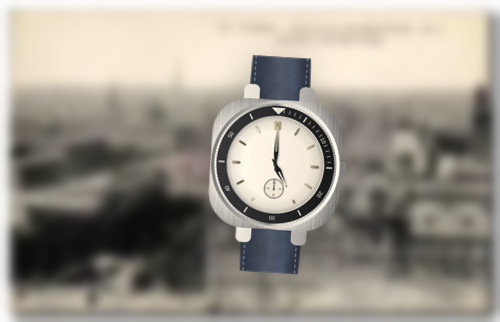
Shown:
5h00
